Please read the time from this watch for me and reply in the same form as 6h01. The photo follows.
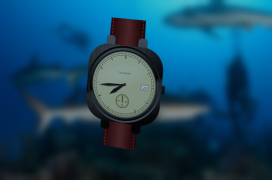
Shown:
7h44
